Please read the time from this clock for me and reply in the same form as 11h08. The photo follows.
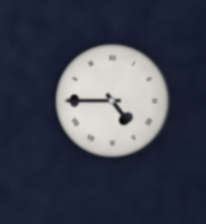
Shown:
4h45
